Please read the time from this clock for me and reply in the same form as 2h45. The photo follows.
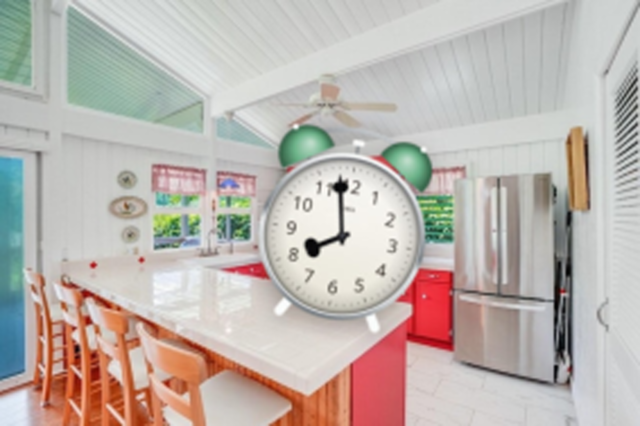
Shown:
7h58
